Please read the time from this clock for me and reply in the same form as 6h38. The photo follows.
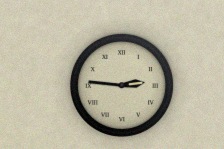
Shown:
2h46
